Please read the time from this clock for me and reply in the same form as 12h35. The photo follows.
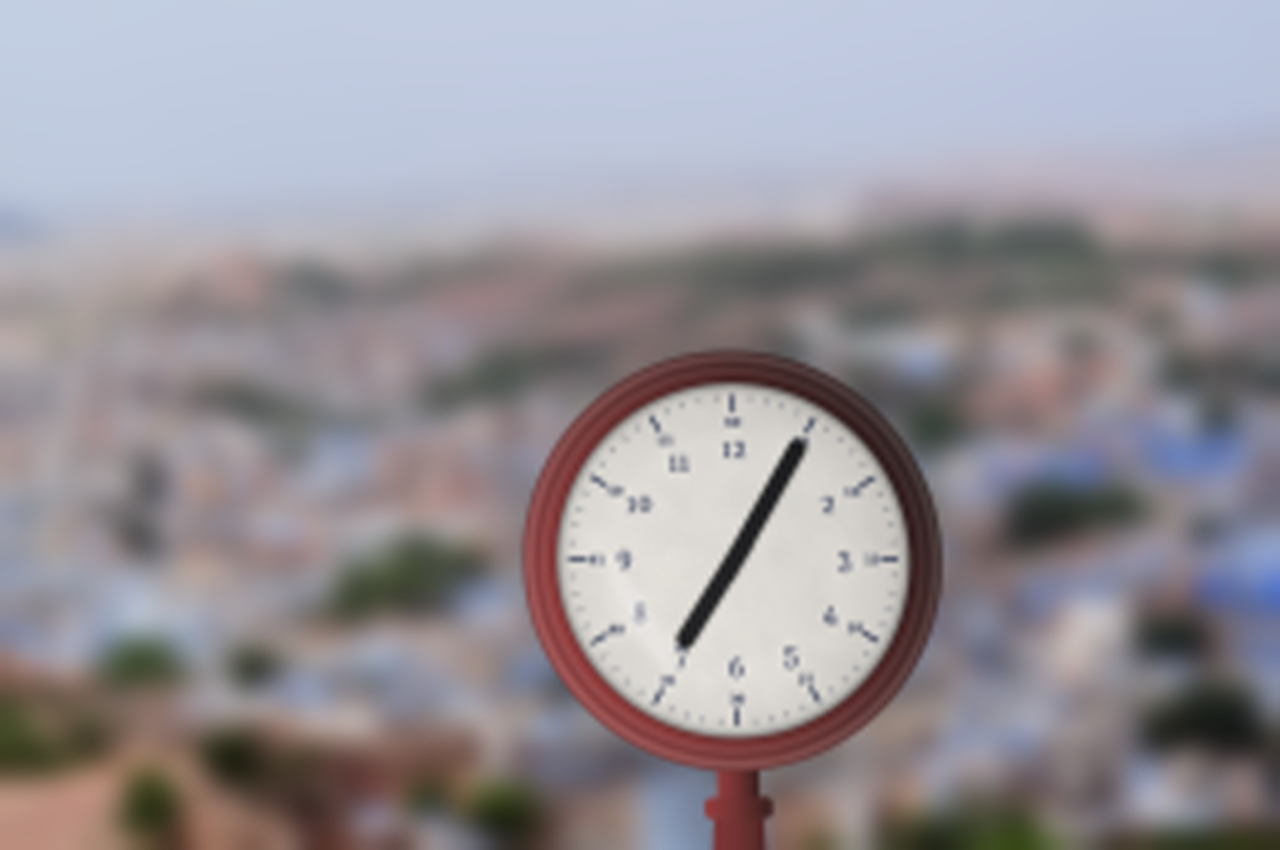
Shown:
7h05
